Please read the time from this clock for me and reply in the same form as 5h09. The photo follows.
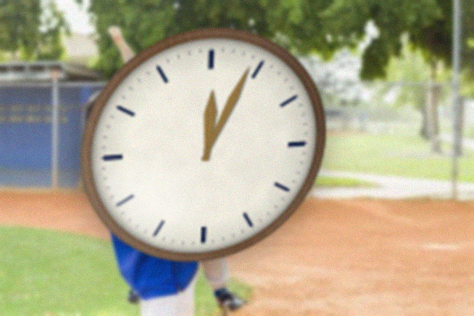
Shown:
12h04
